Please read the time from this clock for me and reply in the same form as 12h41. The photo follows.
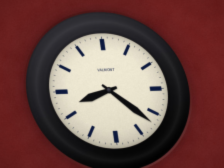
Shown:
8h22
